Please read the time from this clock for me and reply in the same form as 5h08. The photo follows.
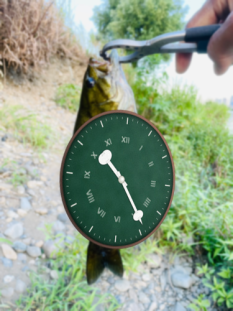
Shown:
10h24
